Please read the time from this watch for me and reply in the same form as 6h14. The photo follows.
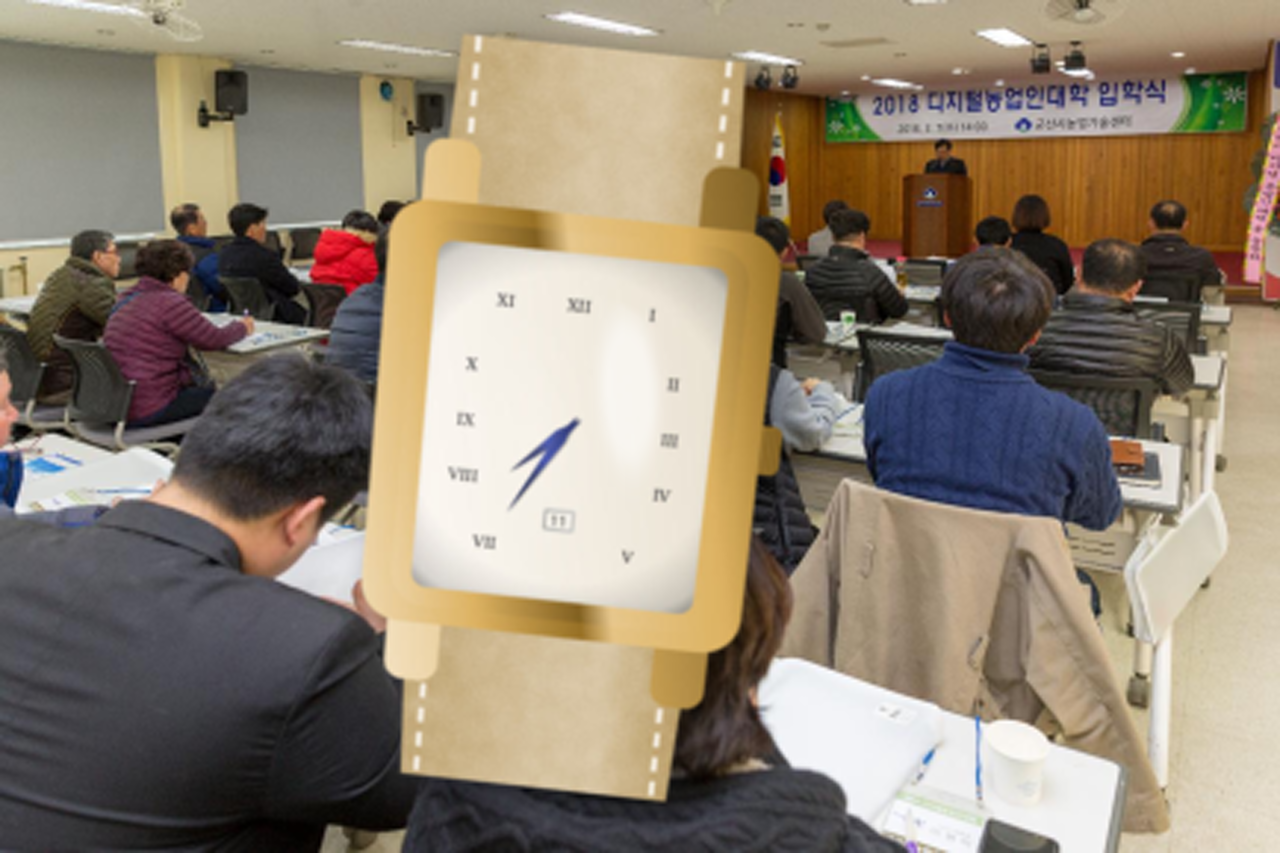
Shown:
7h35
